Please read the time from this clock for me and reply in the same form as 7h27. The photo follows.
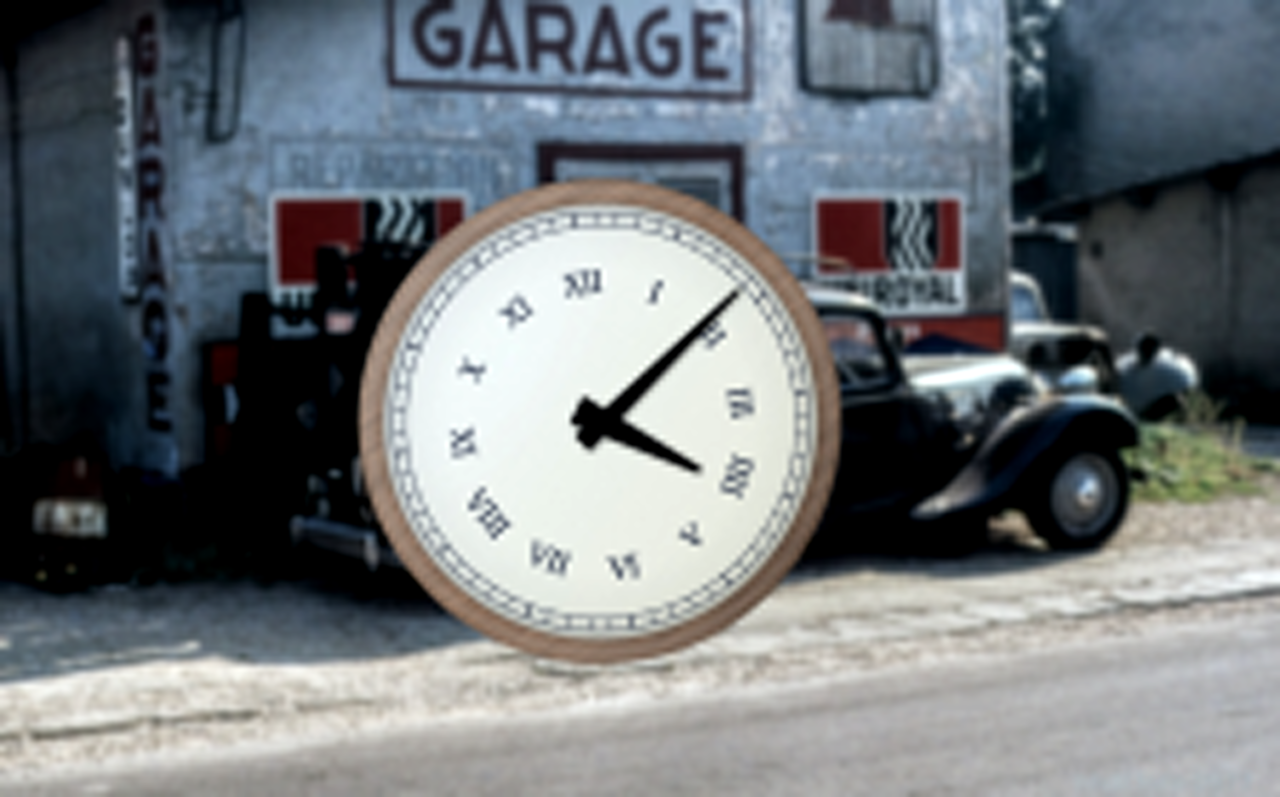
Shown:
4h09
